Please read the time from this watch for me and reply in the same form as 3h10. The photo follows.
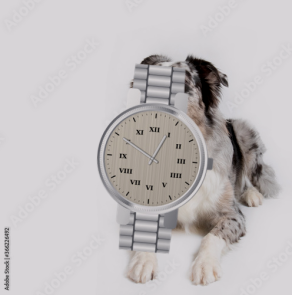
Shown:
12h50
